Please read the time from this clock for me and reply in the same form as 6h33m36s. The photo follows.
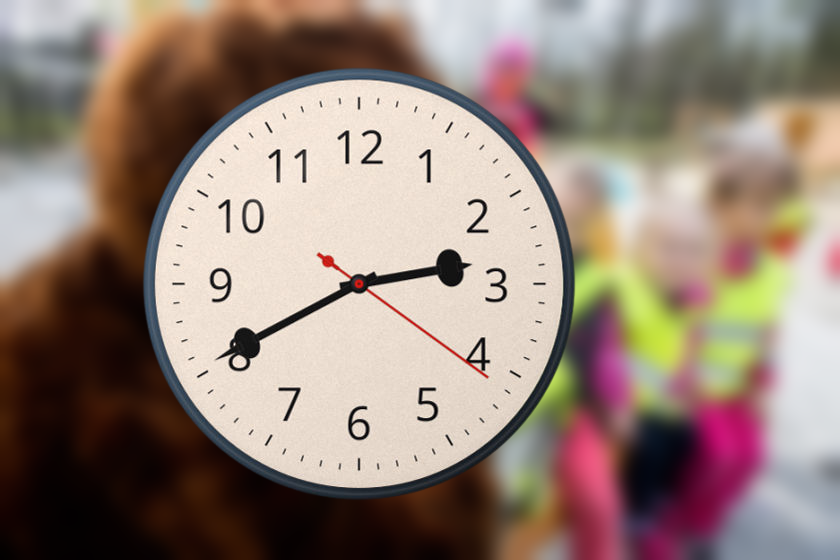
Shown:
2h40m21s
